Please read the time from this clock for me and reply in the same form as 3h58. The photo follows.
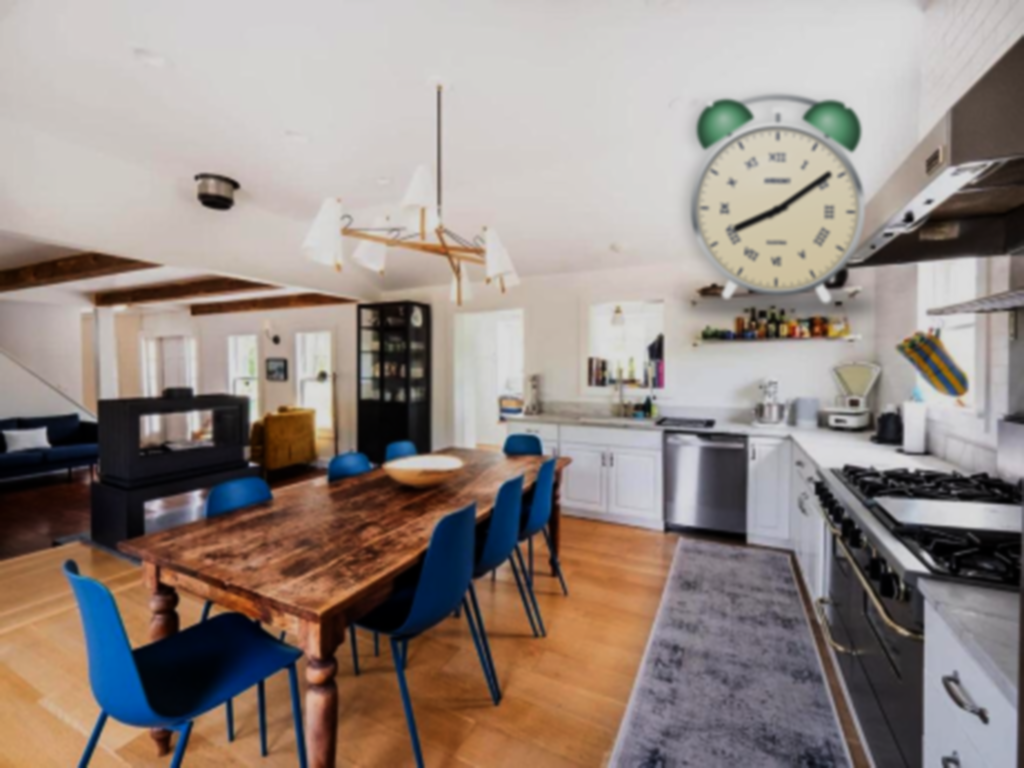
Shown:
8h09
